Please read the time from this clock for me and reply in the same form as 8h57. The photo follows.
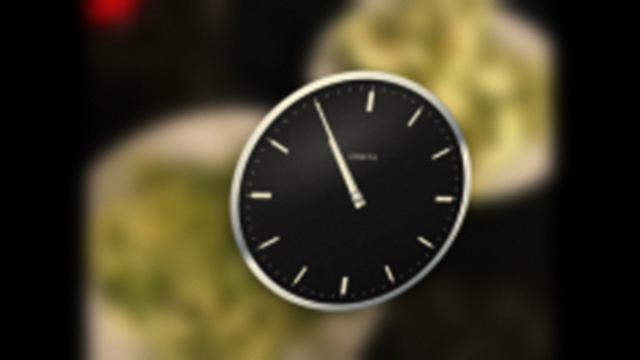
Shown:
10h55
